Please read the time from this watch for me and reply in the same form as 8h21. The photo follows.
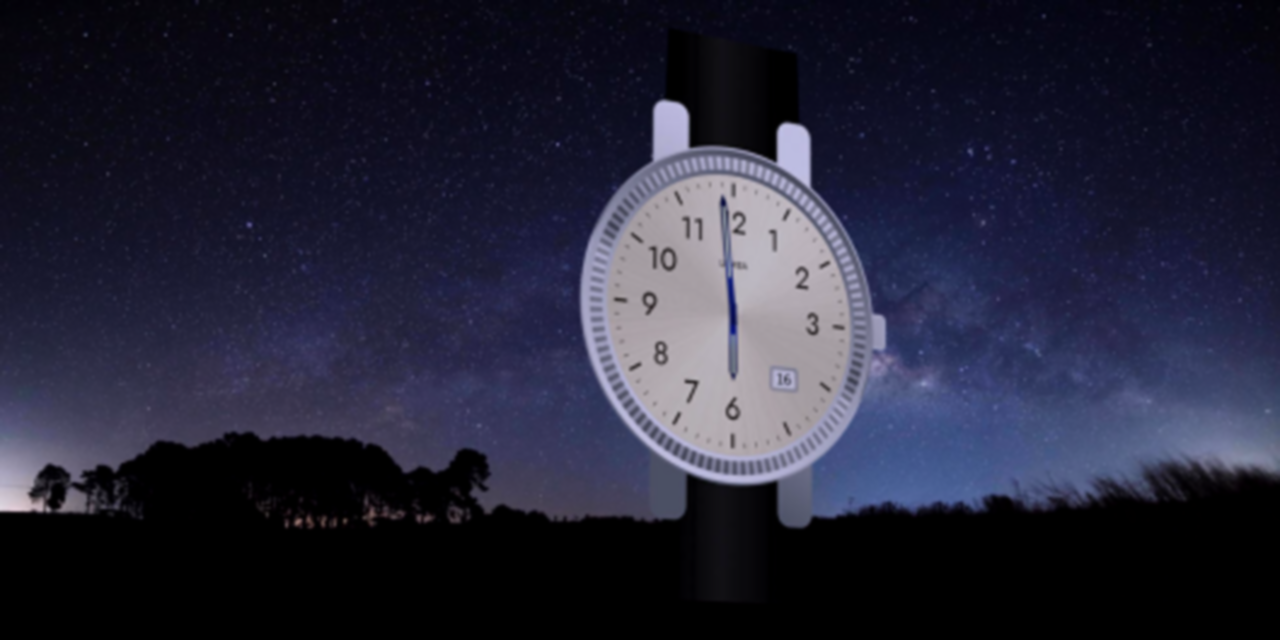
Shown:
5h59
